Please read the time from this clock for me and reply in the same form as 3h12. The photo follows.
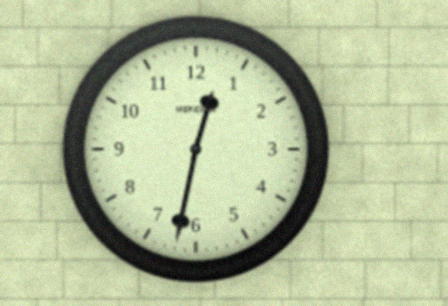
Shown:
12h32
